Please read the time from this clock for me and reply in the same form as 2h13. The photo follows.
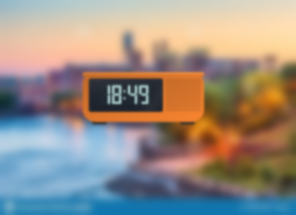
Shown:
18h49
